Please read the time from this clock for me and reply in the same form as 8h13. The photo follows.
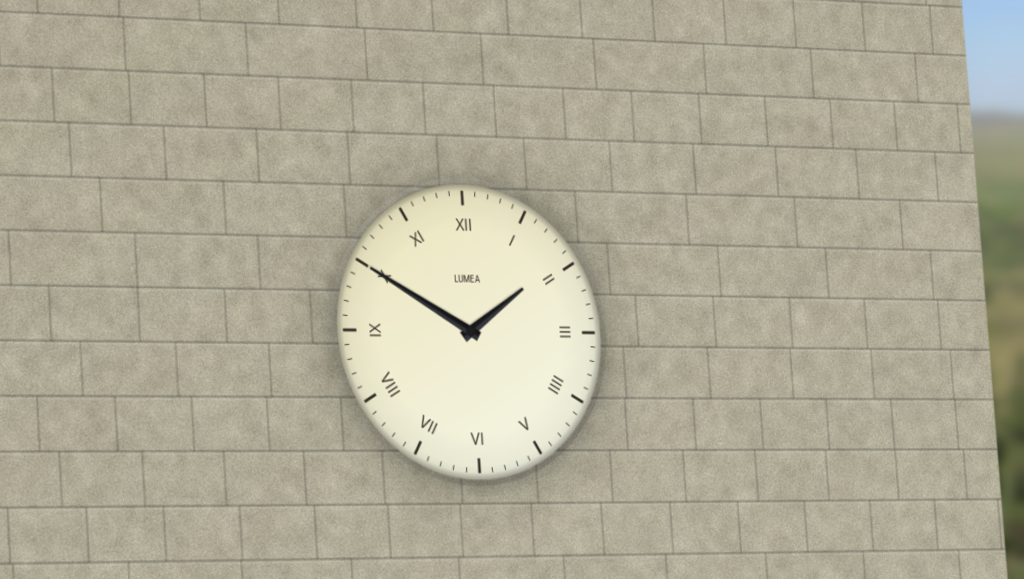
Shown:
1h50
